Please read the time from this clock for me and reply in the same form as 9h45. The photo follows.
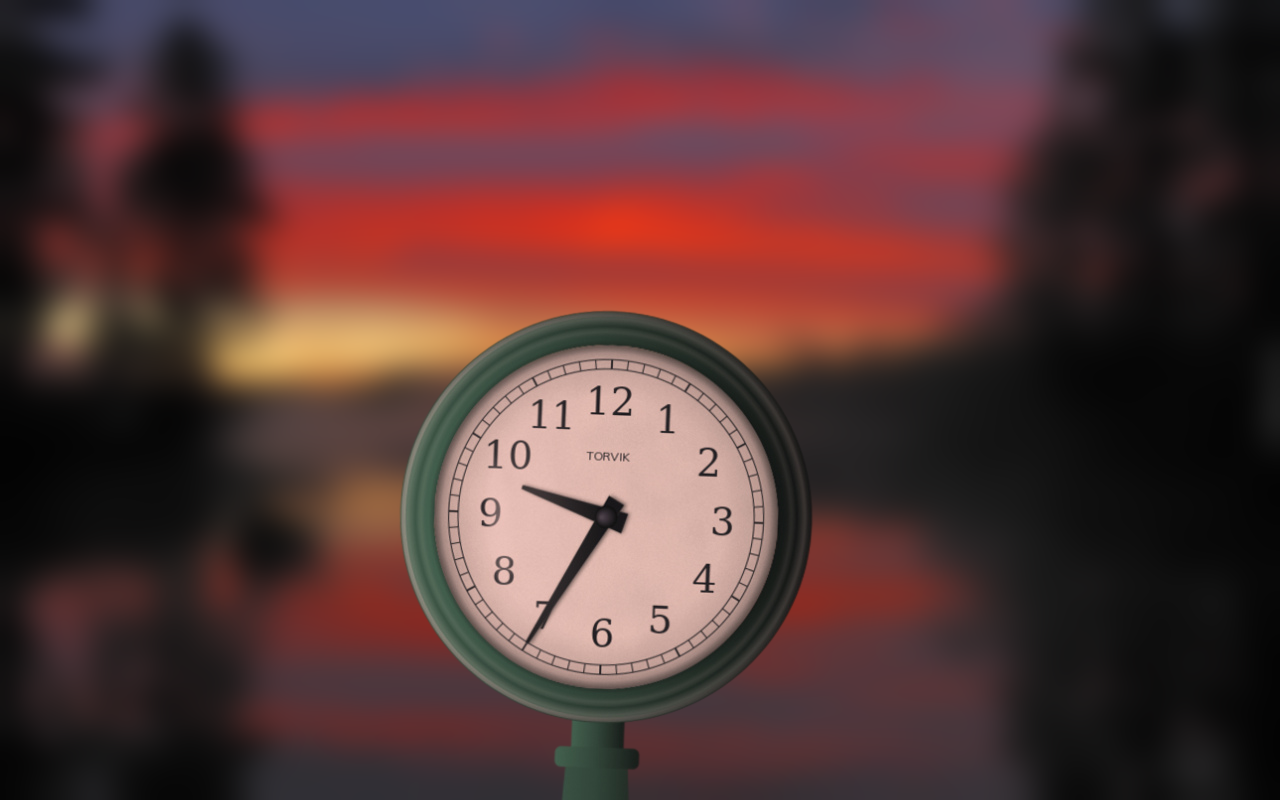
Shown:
9h35
